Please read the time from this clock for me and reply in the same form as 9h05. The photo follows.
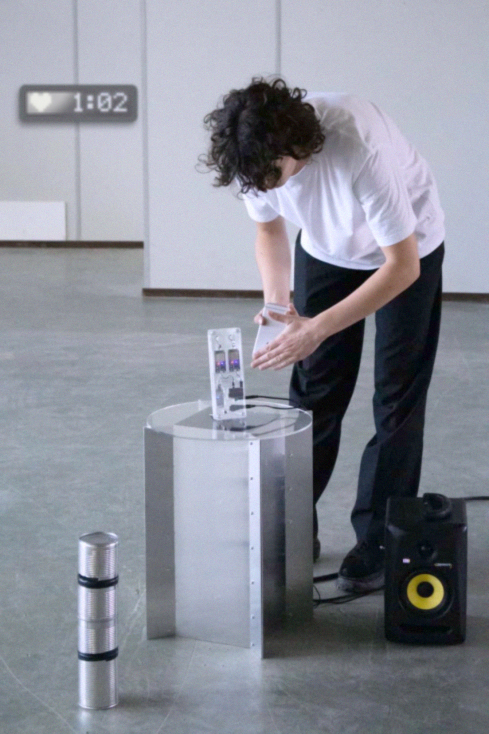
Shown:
1h02
